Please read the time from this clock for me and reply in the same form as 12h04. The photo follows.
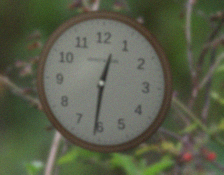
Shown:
12h31
